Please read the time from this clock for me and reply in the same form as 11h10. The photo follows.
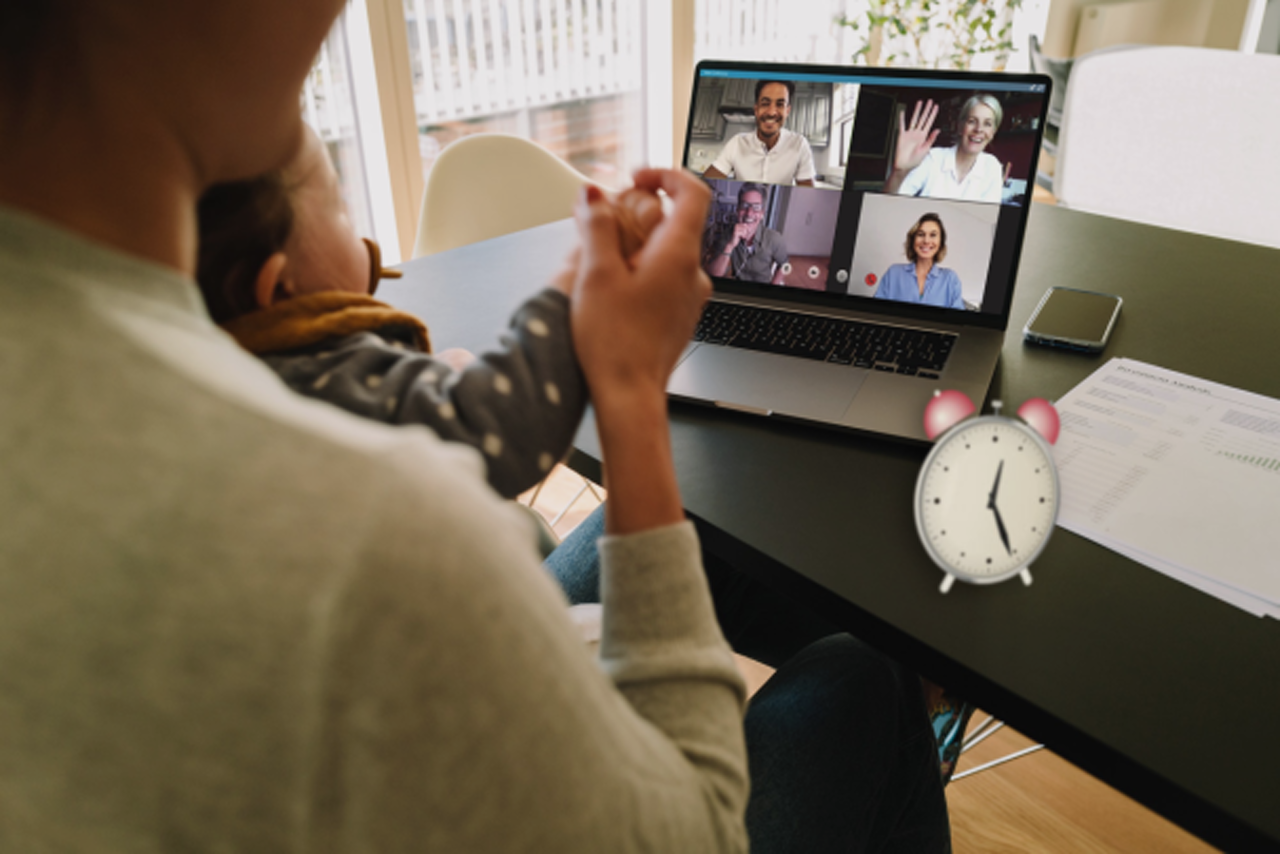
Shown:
12h26
